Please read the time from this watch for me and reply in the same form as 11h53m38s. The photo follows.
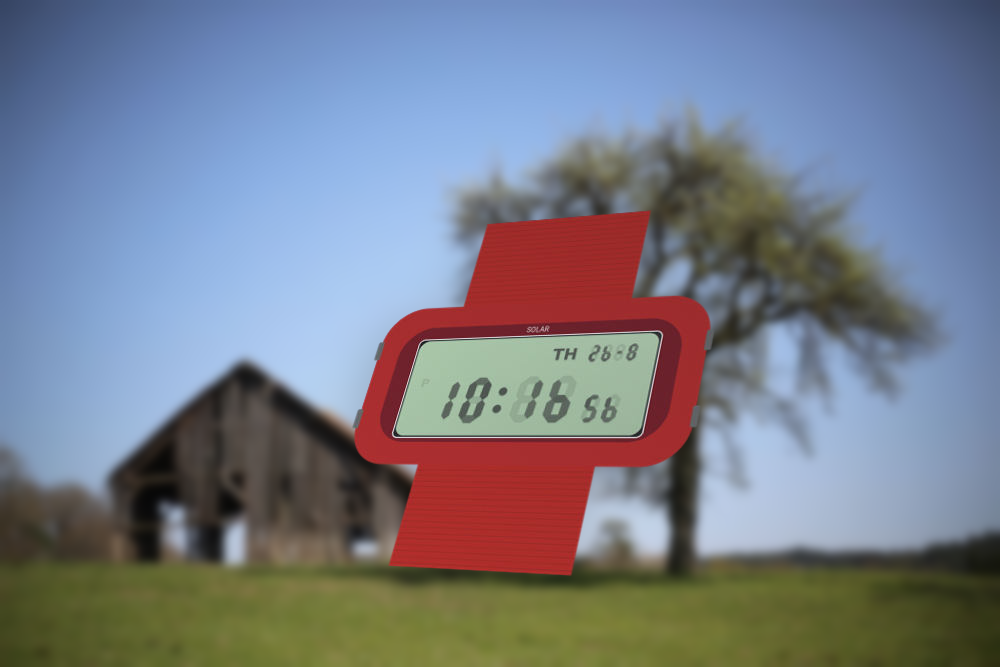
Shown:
10h16m56s
